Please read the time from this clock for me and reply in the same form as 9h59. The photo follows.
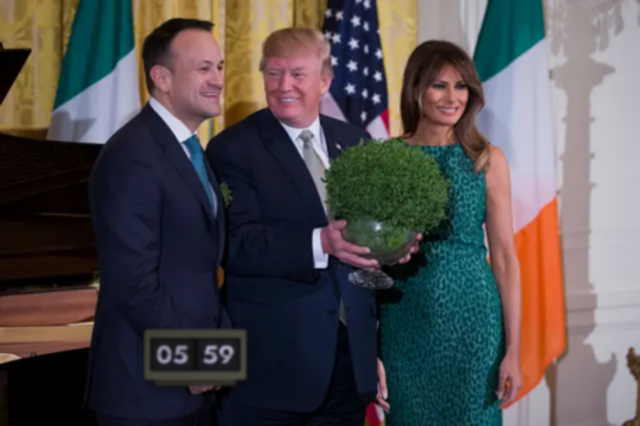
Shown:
5h59
